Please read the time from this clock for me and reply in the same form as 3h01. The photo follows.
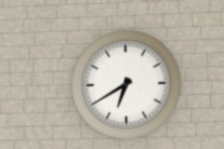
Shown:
6h40
